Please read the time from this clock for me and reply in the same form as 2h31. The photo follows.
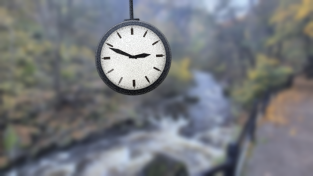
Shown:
2h49
